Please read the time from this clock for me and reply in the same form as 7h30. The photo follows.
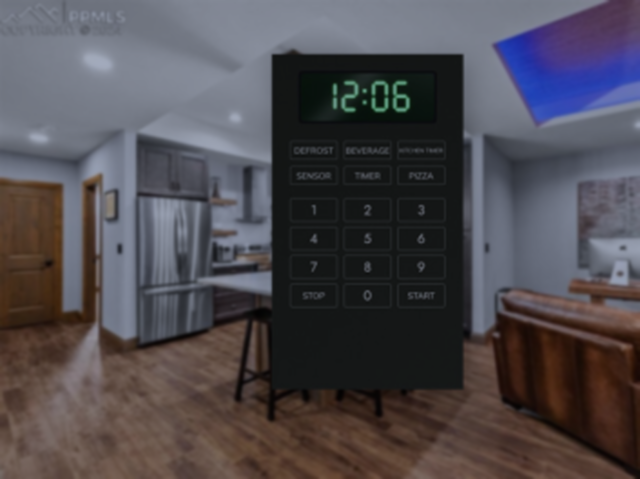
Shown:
12h06
